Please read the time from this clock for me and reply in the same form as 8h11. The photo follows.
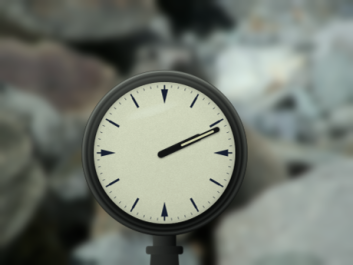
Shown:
2h11
